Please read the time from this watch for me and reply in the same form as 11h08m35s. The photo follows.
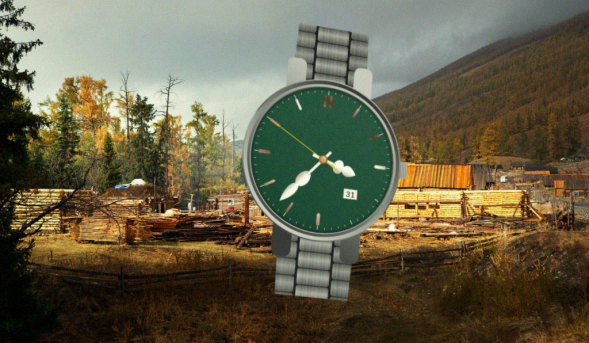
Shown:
3h36m50s
